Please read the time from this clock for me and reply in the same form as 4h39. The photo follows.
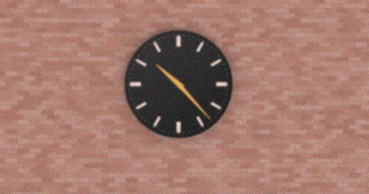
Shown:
10h23
